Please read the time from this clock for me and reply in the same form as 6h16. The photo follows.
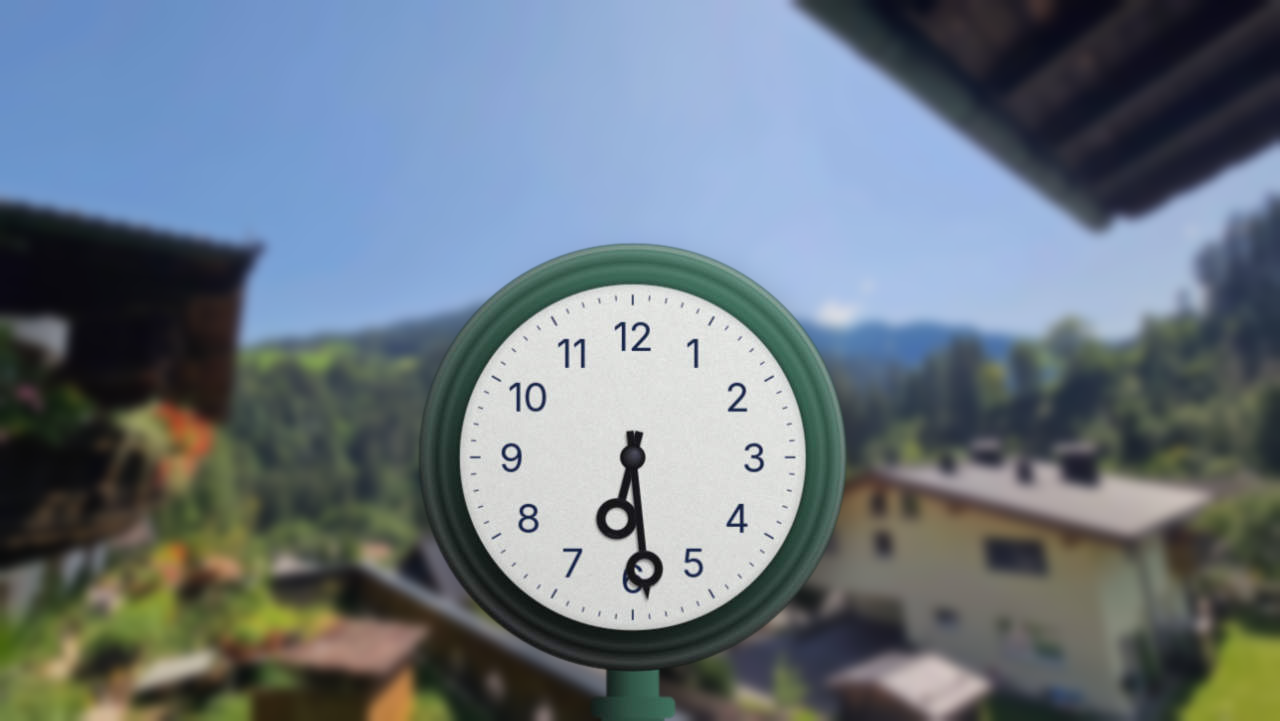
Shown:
6h29
